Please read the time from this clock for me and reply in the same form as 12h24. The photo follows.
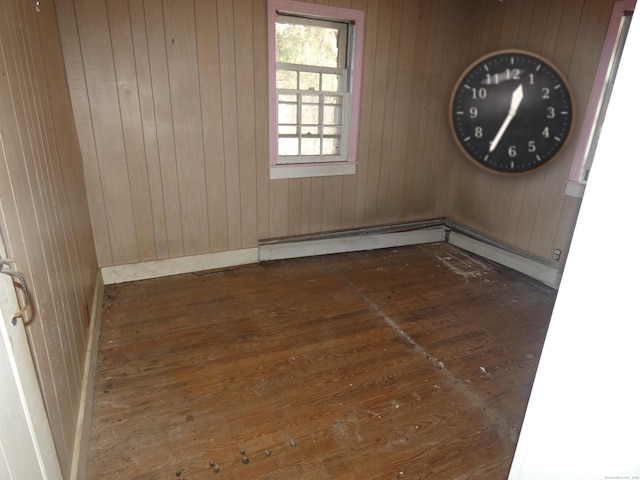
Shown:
12h35
